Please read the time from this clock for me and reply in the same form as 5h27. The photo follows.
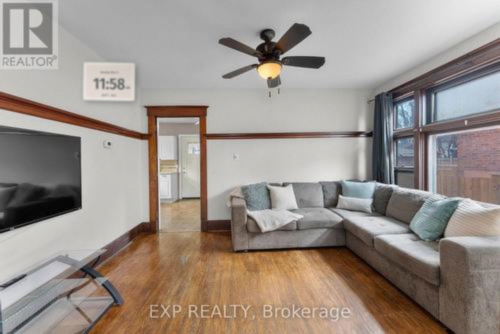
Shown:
11h58
